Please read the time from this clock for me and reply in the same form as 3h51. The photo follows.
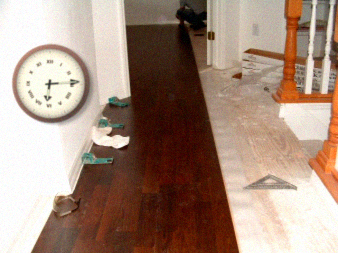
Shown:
6h14
